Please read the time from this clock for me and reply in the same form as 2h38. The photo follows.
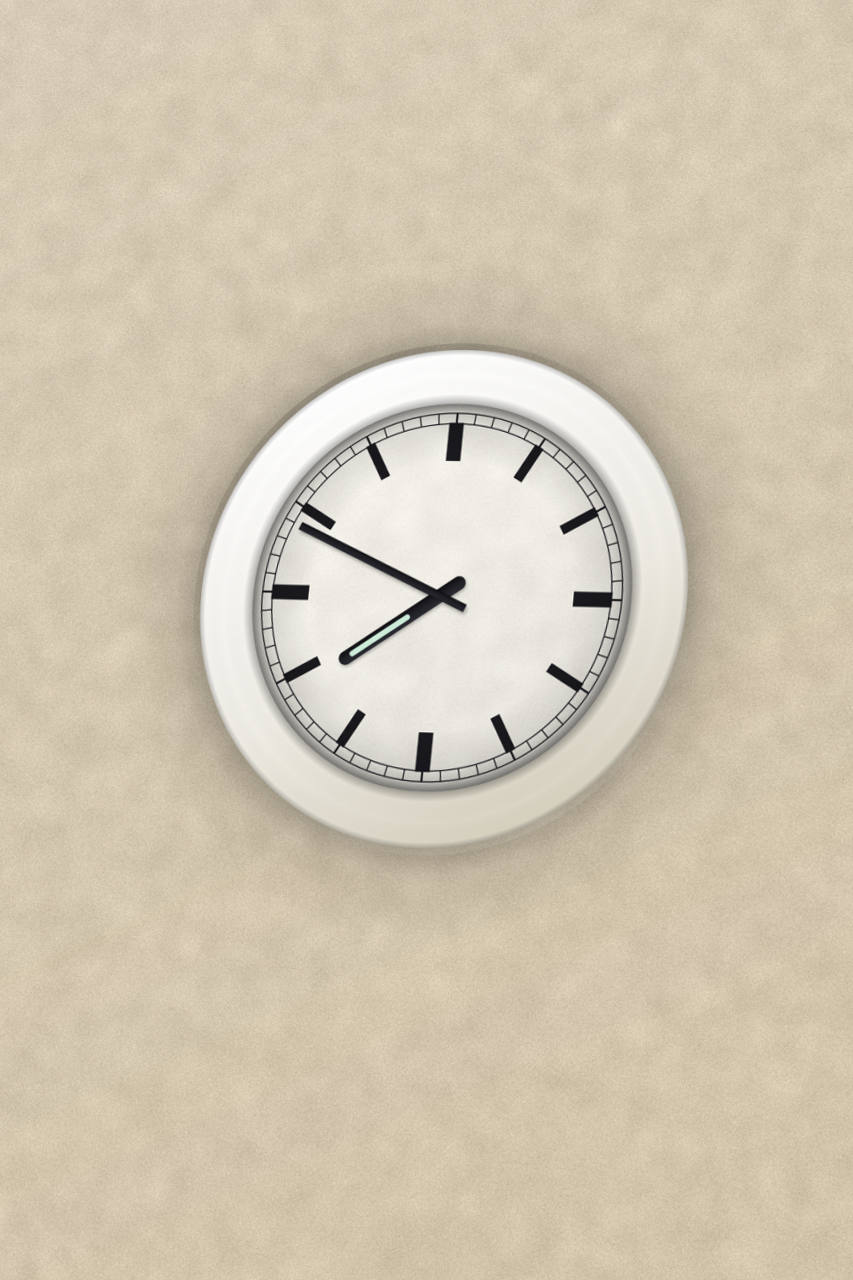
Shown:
7h49
